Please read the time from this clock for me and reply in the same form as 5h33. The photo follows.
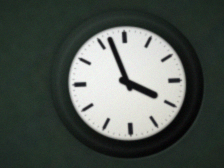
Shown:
3h57
